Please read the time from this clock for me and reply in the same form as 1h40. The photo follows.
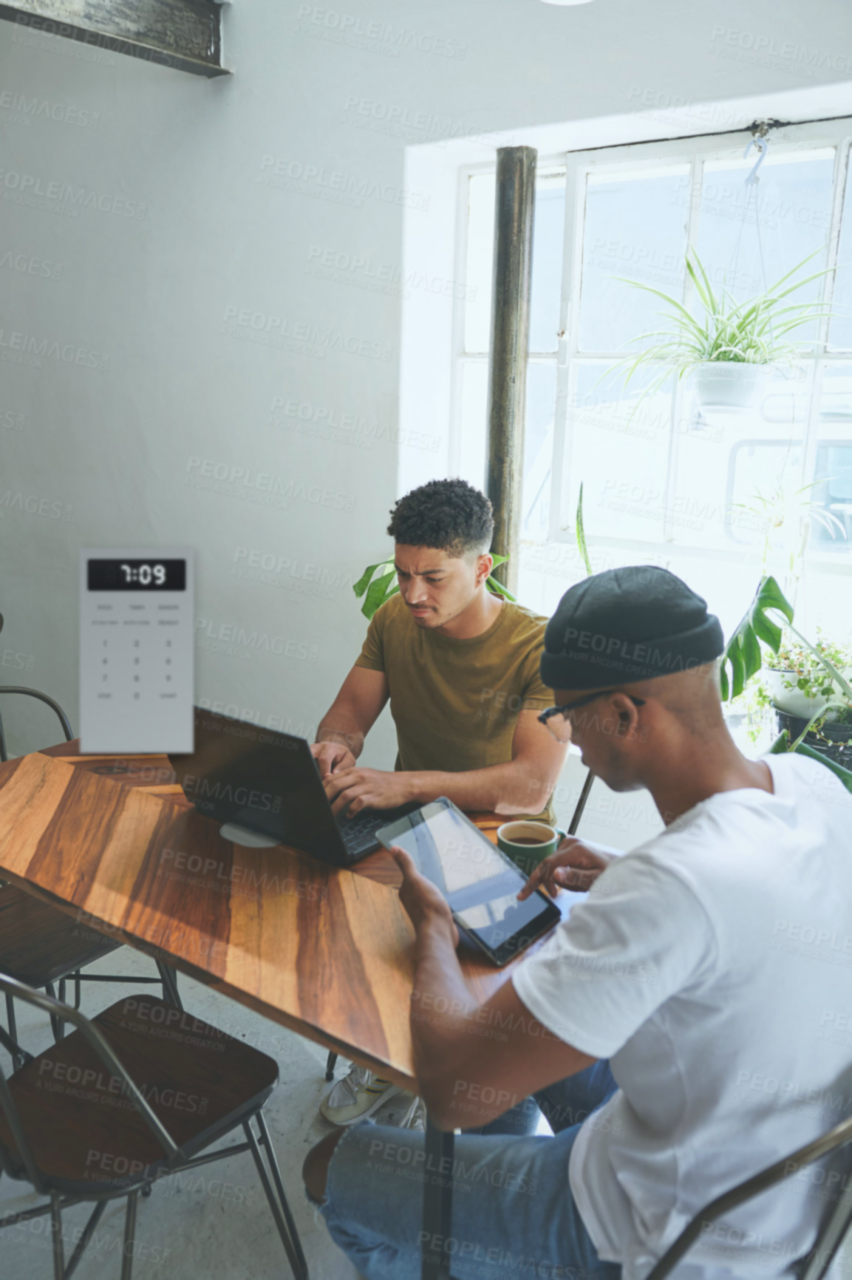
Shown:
7h09
